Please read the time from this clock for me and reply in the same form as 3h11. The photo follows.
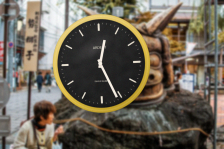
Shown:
12h26
